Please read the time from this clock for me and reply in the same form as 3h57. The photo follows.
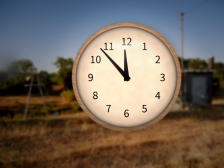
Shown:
11h53
